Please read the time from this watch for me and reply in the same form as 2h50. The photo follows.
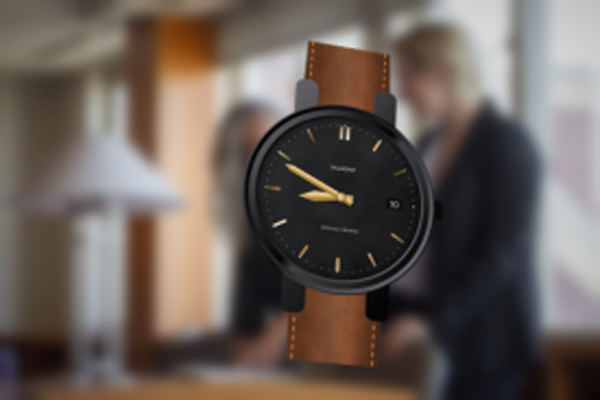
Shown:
8h49
